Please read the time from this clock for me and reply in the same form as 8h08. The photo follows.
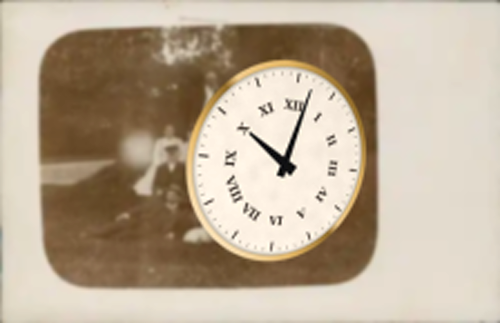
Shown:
10h02
